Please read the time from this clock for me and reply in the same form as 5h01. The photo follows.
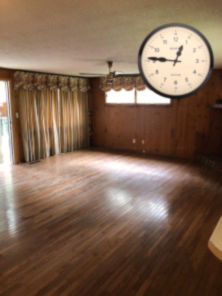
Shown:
12h46
